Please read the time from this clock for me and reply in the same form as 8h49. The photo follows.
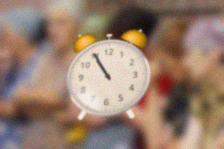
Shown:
10h55
